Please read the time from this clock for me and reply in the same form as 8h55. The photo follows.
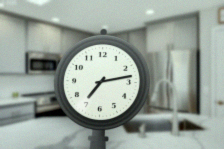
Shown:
7h13
